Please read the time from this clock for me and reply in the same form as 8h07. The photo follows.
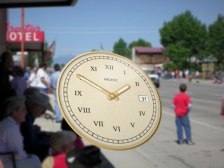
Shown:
1h50
